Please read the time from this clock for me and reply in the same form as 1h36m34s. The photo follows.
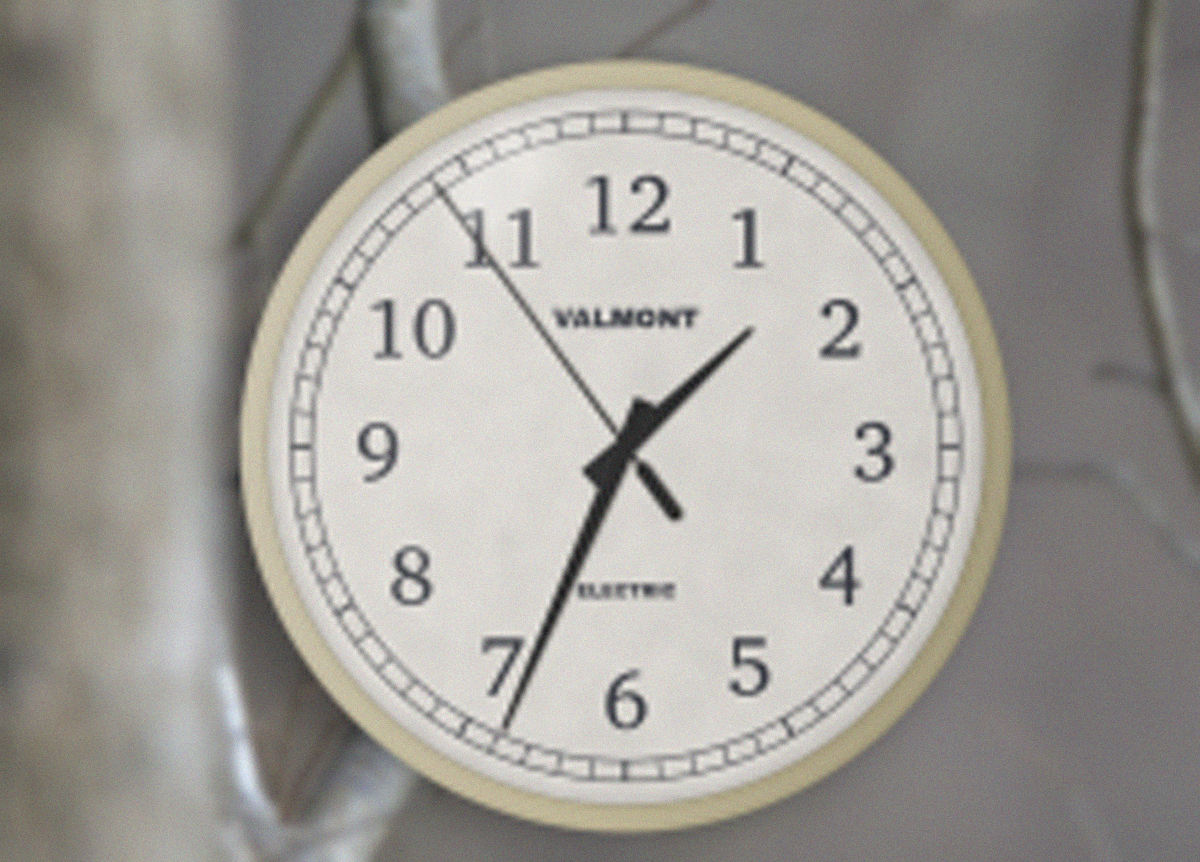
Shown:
1h33m54s
